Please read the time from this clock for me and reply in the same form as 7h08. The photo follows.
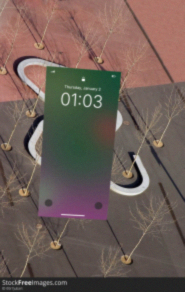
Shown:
1h03
